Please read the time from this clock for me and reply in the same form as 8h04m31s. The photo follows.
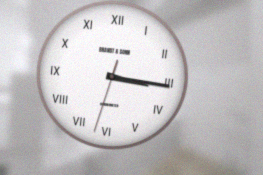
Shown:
3h15m32s
